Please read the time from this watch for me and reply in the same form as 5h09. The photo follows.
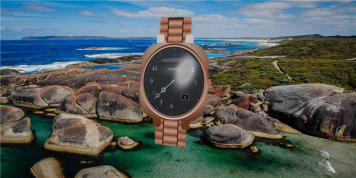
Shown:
7h38
